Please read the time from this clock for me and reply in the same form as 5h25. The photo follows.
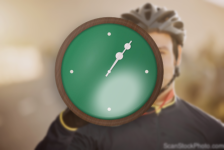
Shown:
1h06
